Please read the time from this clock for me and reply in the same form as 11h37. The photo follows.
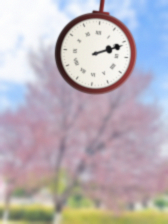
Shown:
2h11
